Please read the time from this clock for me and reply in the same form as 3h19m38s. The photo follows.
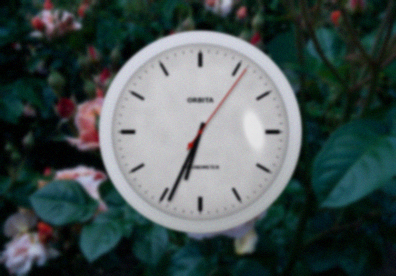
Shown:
6h34m06s
